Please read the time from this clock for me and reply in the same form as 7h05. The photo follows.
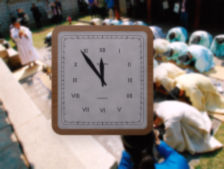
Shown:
11h54
